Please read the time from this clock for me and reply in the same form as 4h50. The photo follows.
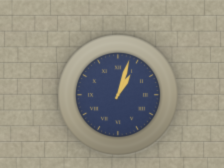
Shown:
1h03
